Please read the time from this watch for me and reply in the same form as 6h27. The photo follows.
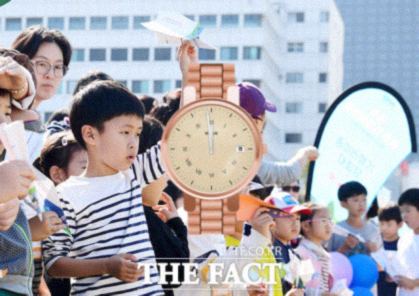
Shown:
11h59
